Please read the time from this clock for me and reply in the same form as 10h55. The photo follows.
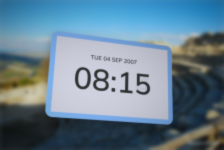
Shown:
8h15
